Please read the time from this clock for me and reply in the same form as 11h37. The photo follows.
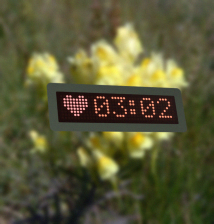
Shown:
3h02
